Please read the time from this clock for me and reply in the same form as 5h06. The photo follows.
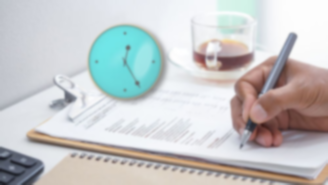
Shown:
12h25
